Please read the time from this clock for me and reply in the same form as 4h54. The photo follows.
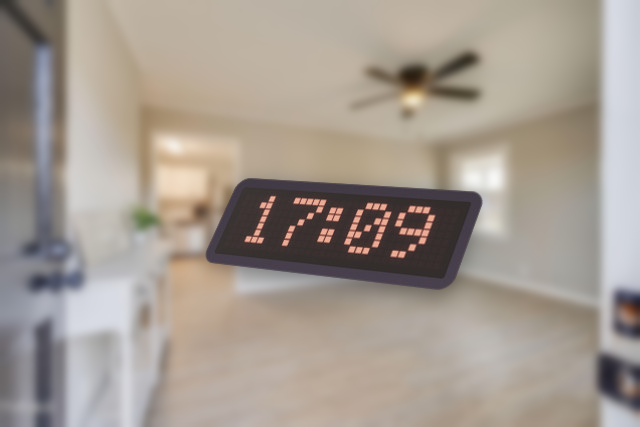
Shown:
17h09
